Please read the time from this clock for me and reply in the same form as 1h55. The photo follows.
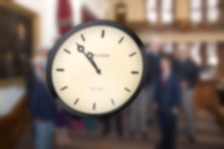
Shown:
10h53
